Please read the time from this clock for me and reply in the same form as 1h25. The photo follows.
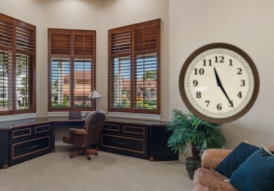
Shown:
11h25
